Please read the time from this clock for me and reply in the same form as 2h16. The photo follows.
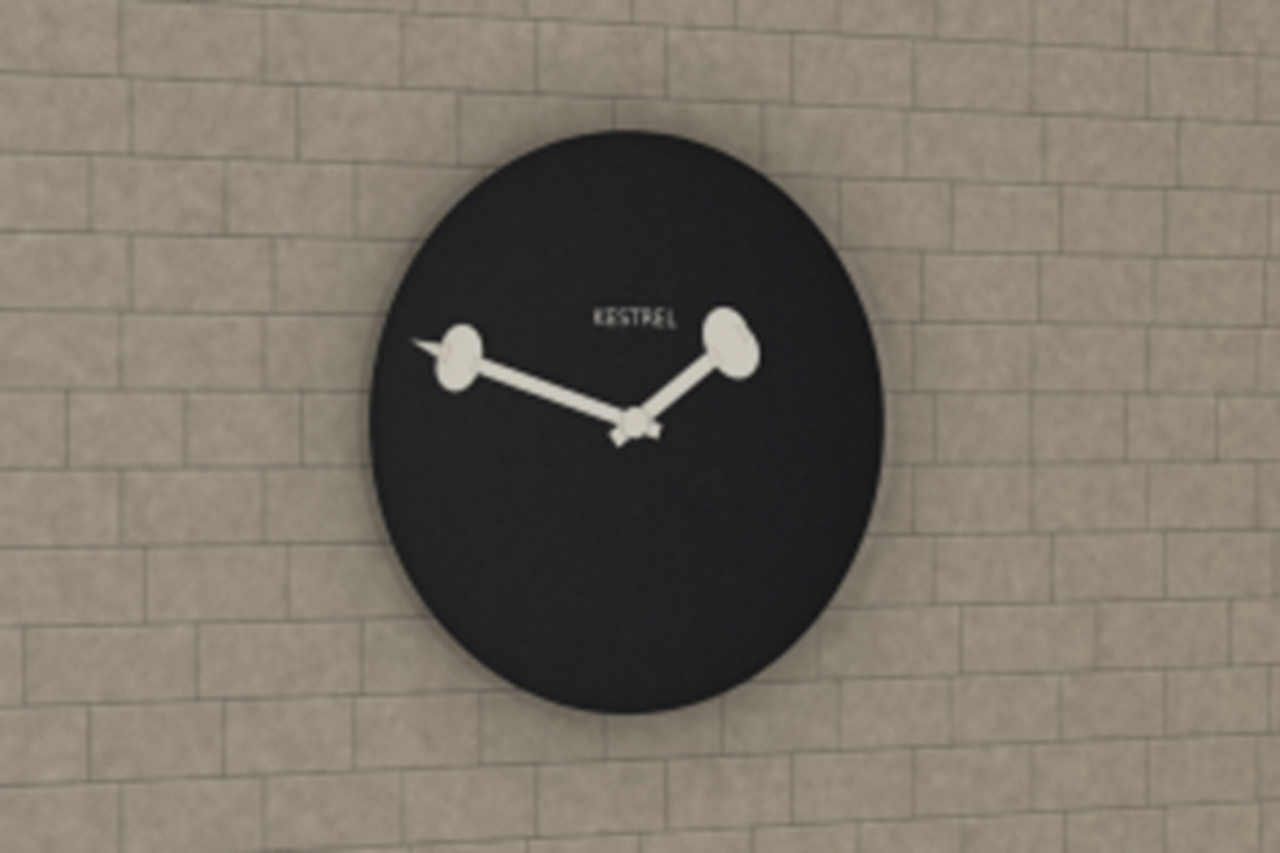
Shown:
1h48
